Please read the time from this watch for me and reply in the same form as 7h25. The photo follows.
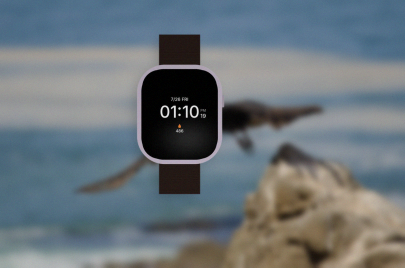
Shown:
1h10
